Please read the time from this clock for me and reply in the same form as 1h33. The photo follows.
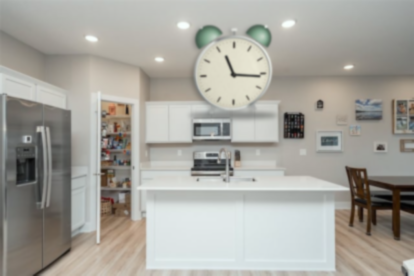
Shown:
11h16
